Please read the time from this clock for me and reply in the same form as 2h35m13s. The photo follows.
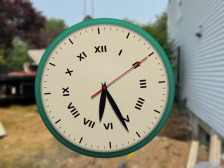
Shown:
6h26m10s
